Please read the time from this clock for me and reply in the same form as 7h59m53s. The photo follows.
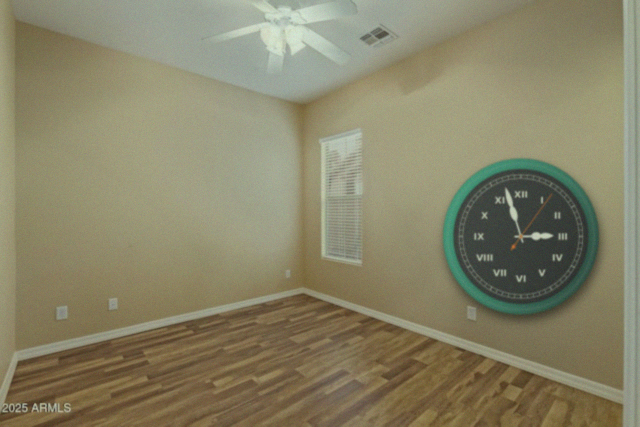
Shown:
2h57m06s
